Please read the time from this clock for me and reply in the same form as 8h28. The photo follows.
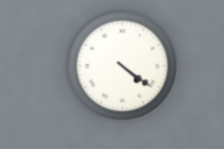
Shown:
4h21
